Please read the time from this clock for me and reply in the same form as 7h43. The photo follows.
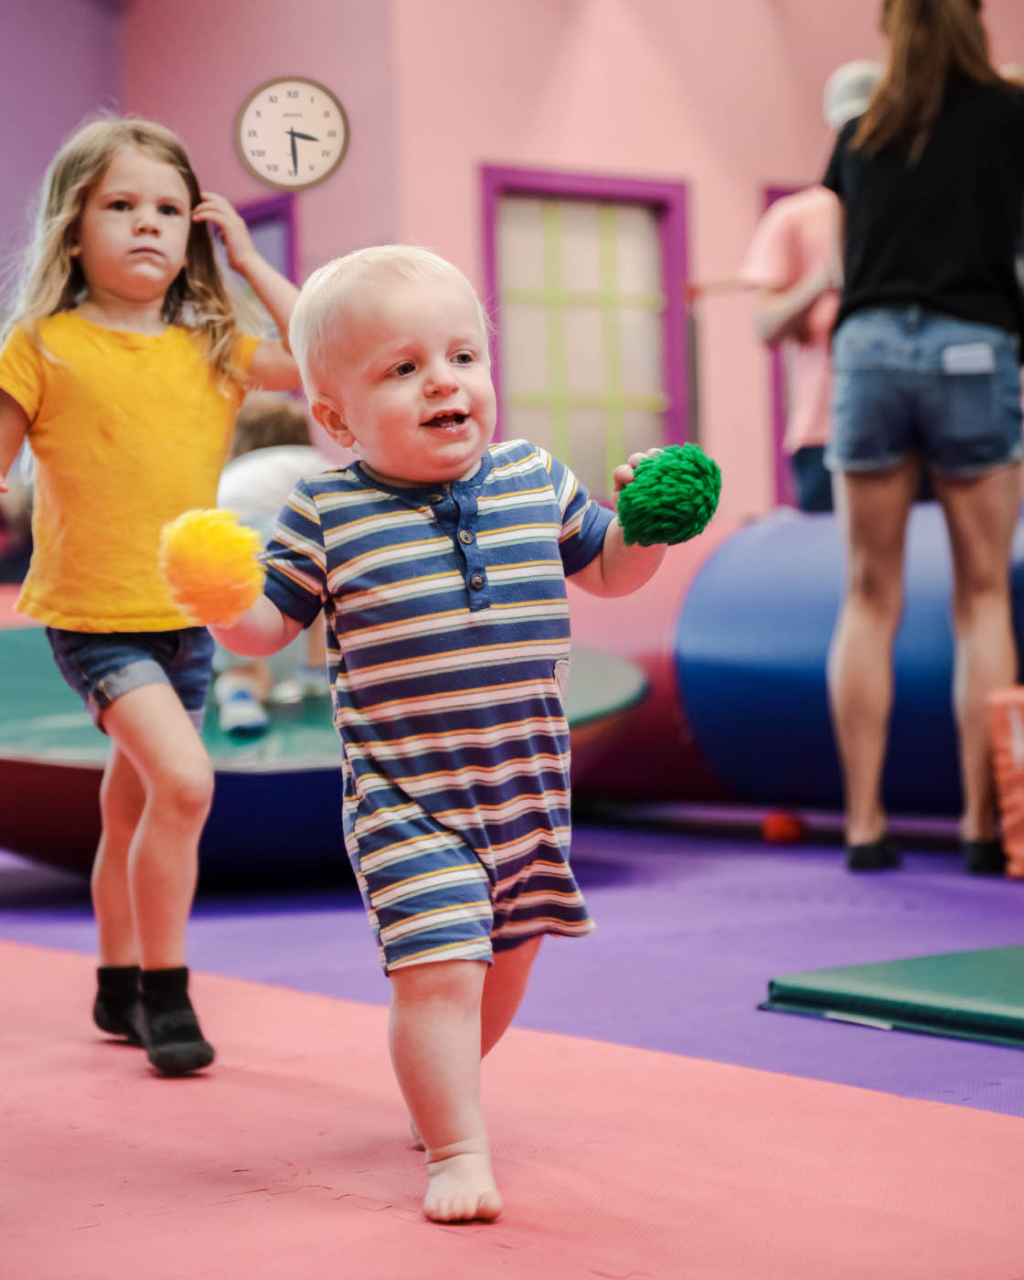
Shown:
3h29
